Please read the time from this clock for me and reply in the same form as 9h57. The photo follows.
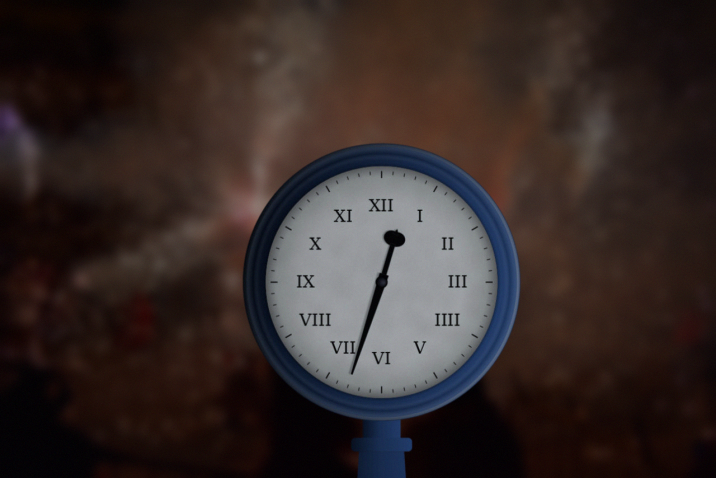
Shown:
12h33
